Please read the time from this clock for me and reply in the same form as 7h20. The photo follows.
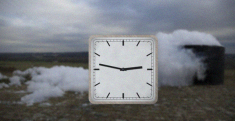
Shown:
2h47
